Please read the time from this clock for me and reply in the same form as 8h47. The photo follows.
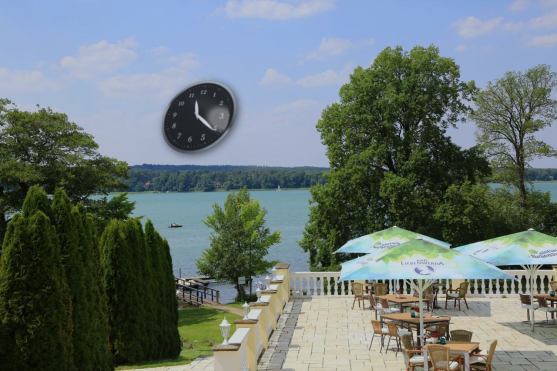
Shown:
11h21
